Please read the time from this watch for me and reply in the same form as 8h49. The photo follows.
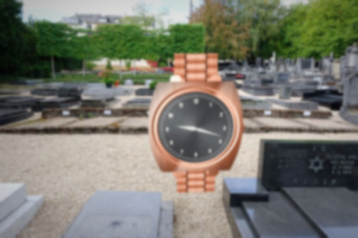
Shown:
9h18
